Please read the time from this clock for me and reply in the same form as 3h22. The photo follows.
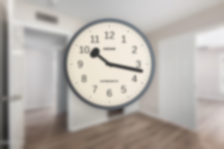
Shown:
10h17
